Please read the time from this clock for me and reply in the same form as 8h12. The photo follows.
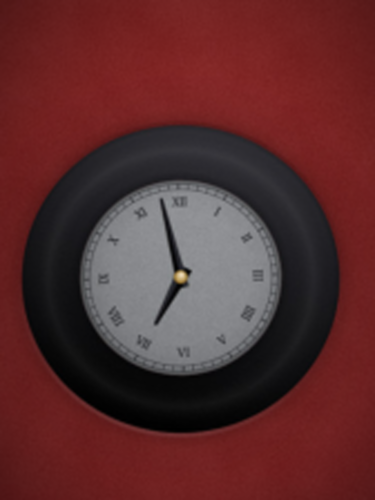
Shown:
6h58
